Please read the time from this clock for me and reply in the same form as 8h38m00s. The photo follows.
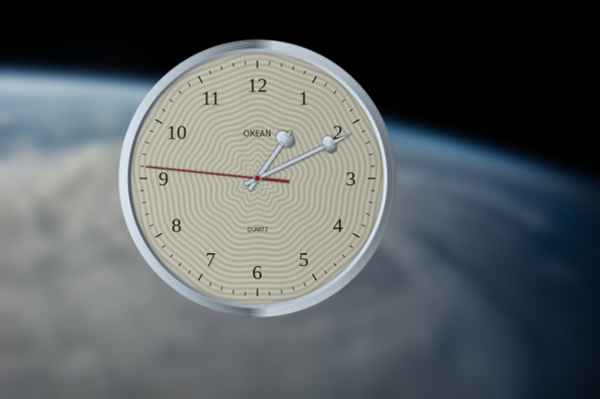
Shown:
1h10m46s
